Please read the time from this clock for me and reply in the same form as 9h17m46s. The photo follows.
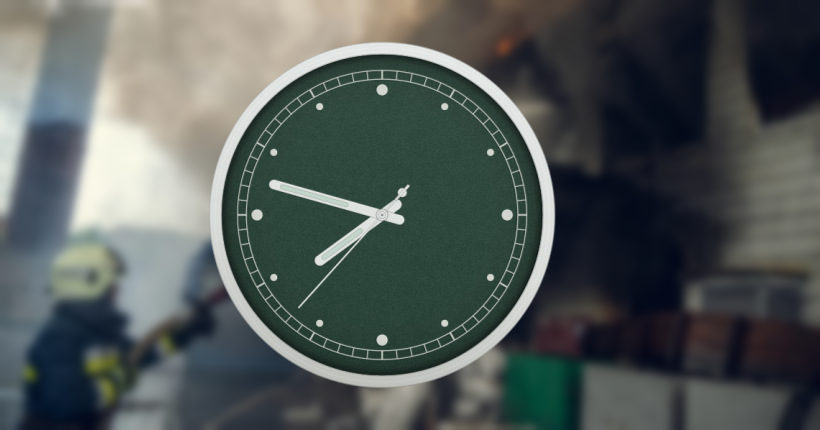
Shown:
7h47m37s
